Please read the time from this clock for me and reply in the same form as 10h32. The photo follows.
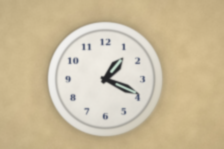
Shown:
1h19
